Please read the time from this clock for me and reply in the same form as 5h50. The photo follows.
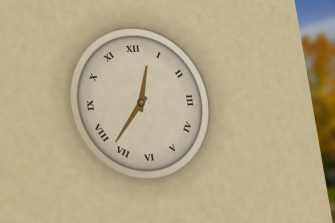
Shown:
12h37
